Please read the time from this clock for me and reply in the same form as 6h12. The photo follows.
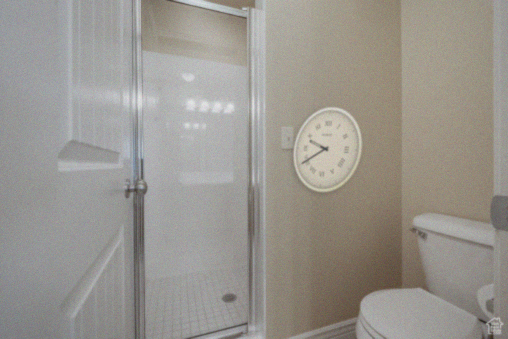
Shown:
9h40
